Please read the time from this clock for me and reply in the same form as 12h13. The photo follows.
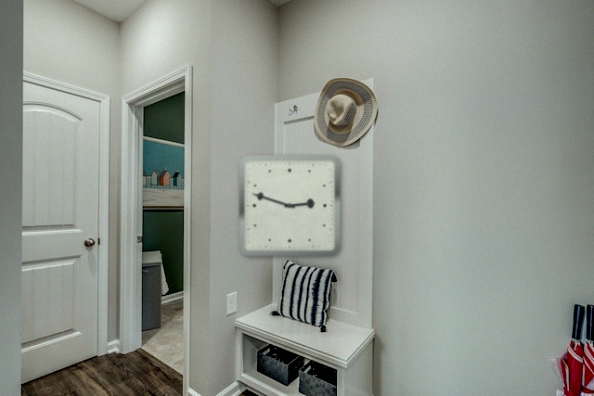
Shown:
2h48
